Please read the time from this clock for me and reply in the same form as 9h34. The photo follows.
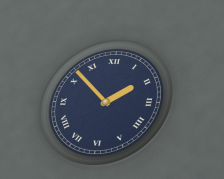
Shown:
1h52
